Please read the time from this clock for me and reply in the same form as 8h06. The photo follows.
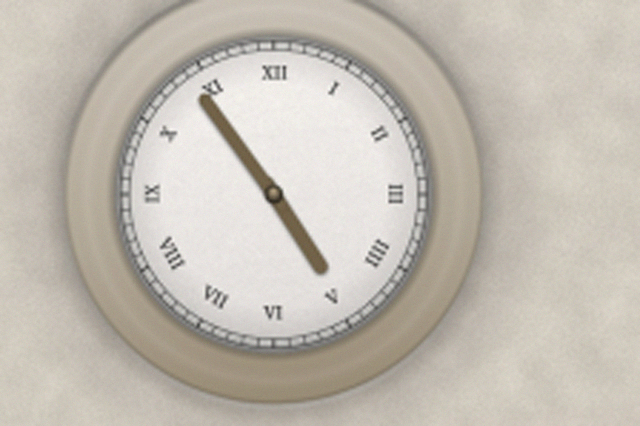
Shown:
4h54
